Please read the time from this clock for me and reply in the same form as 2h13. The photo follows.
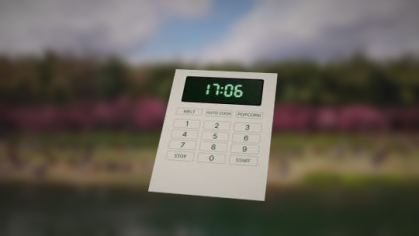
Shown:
17h06
